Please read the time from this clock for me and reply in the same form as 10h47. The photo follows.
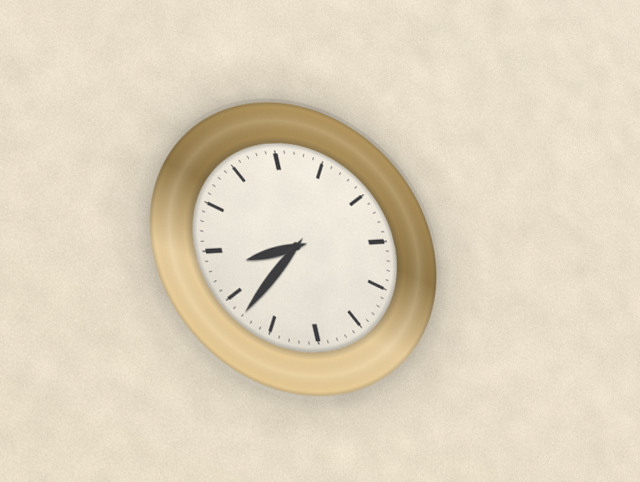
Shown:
8h38
